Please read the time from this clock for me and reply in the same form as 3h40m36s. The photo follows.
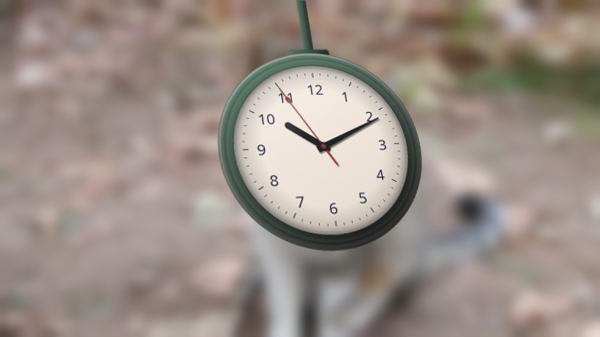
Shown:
10h10m55s
